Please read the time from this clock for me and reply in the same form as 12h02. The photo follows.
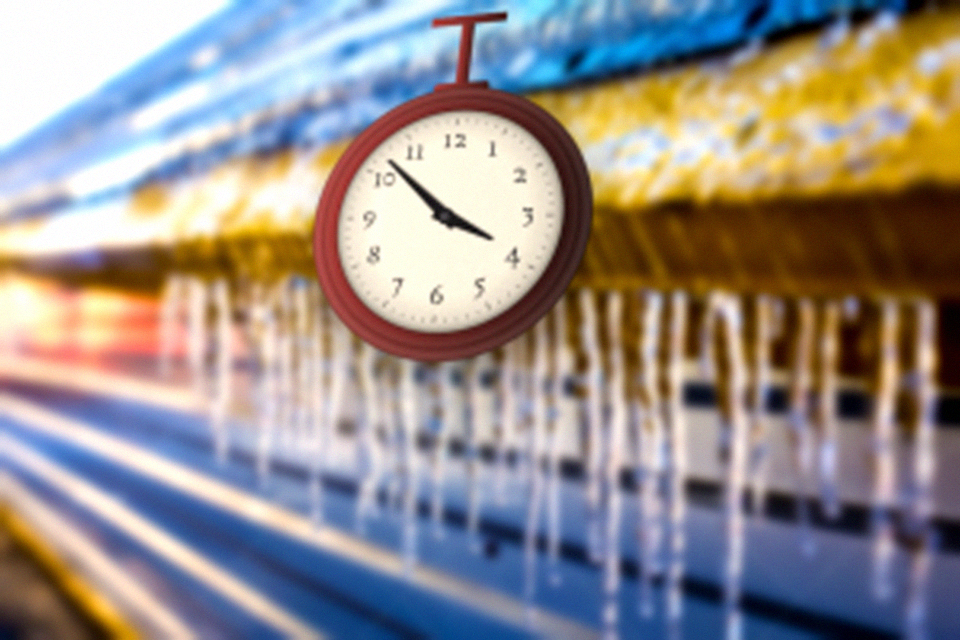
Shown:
3h52
